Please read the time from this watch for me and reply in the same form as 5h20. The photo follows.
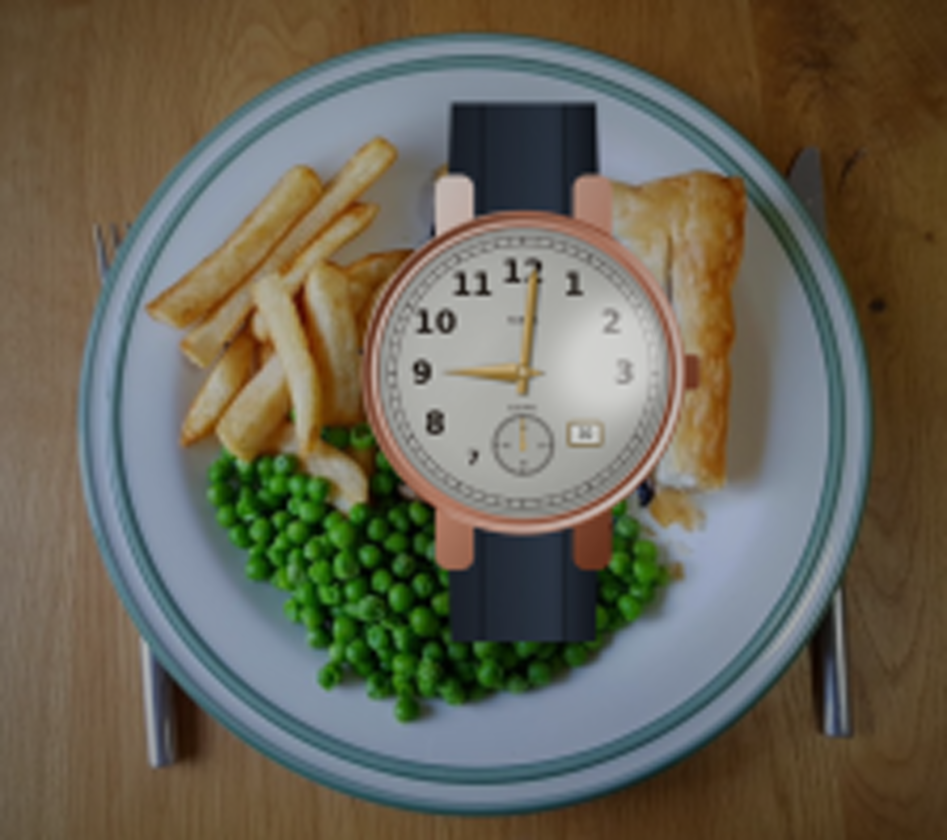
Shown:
9h01
